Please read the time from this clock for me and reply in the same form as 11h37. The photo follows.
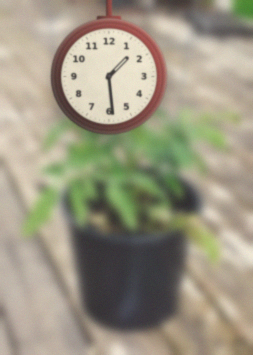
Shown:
1h29
